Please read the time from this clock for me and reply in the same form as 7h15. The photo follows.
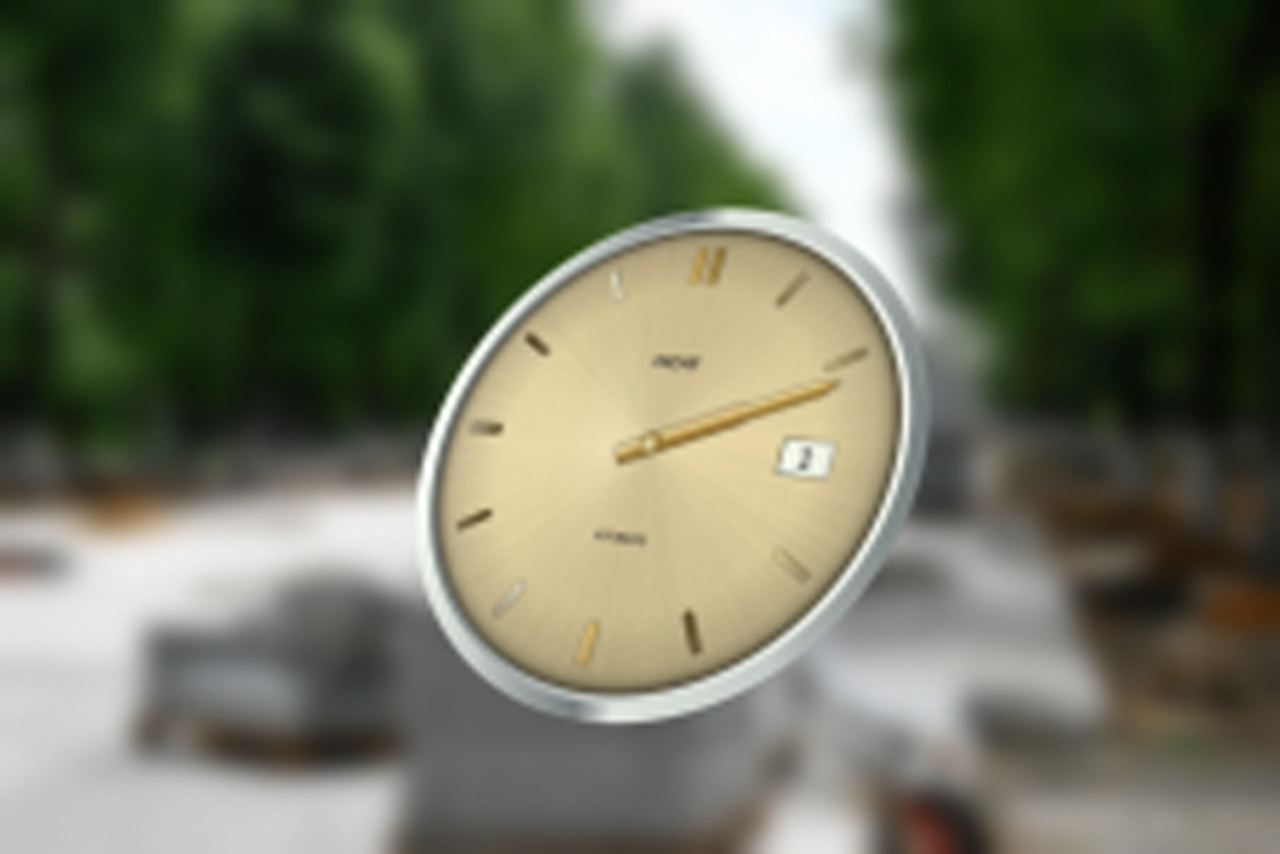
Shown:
2h11
